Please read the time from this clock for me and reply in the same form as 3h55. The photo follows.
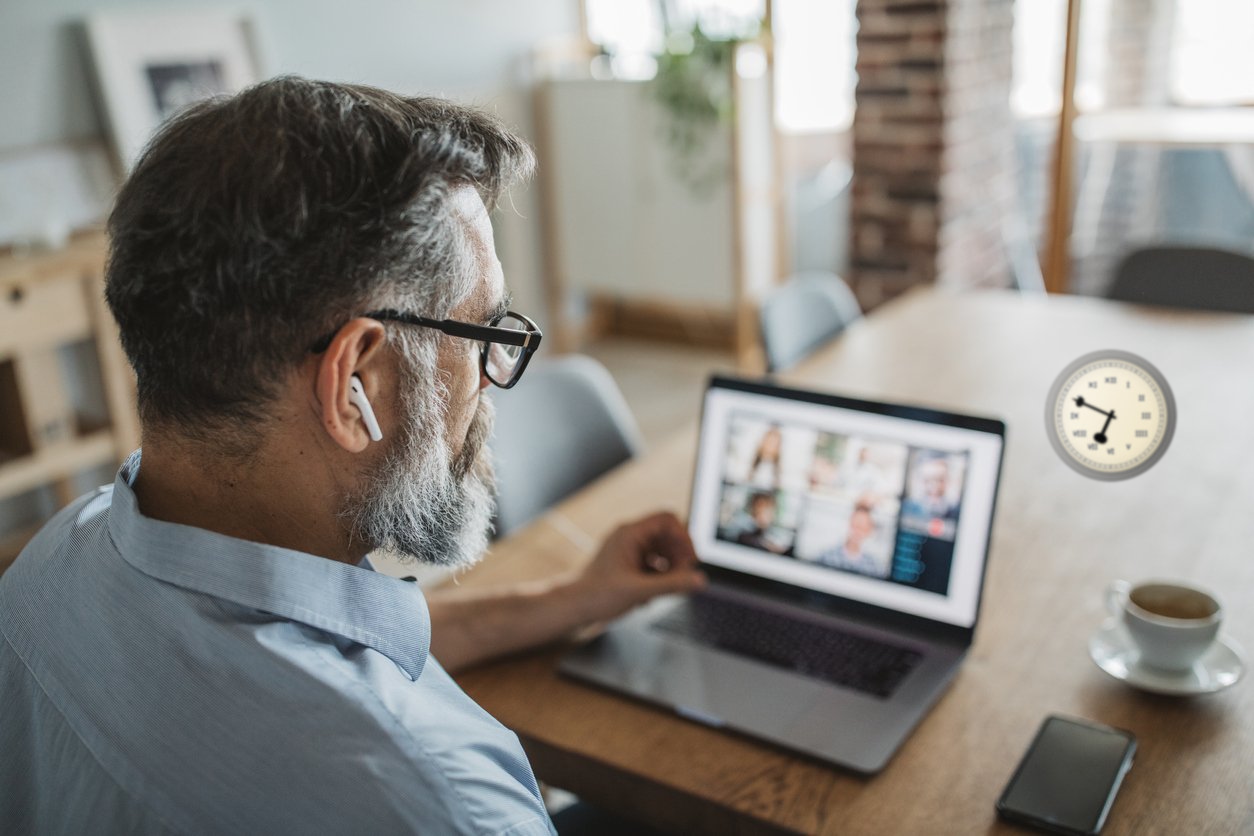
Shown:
6h49
